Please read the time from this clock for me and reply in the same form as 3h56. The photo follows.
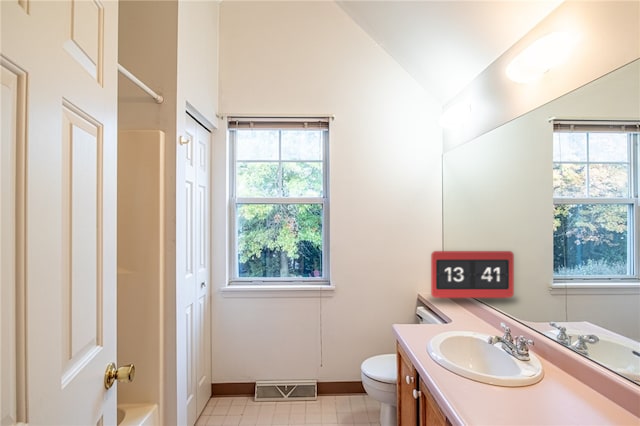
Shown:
13h41
